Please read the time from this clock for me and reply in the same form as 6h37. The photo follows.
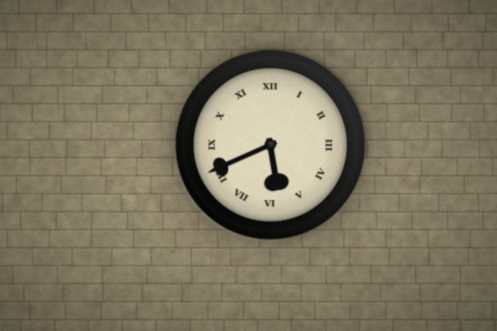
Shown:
5h41
